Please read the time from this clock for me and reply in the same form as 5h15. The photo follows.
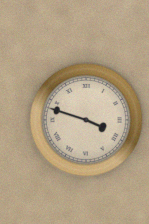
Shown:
3h48
